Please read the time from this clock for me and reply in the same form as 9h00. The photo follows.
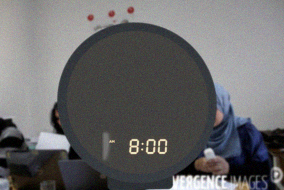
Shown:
8h00
